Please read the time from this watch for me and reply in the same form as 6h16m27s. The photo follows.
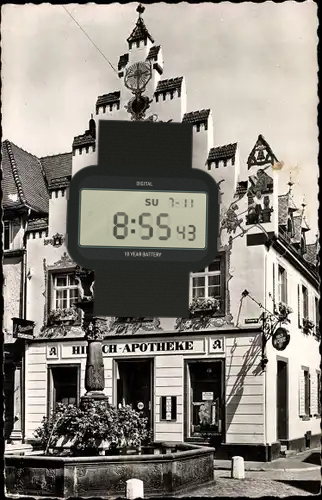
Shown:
8h55m43s
